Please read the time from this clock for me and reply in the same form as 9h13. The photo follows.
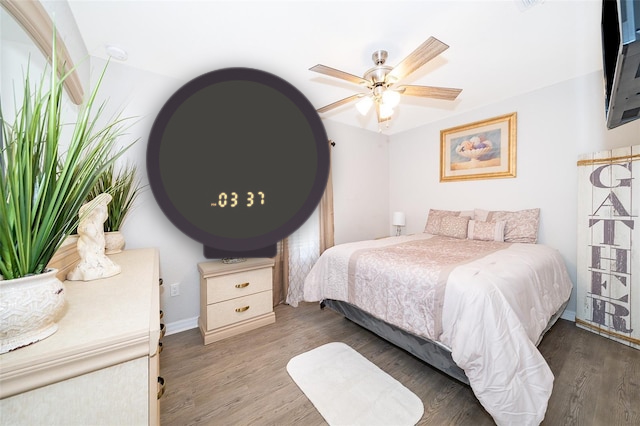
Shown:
3h37
